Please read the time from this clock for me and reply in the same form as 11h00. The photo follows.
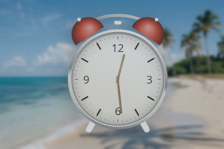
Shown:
12h29
